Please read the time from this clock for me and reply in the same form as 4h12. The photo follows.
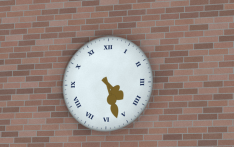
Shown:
4h27
